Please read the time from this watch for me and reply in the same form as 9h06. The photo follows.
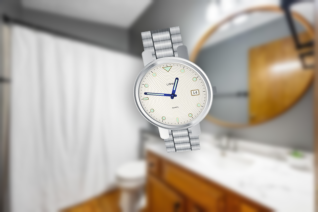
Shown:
12h47
